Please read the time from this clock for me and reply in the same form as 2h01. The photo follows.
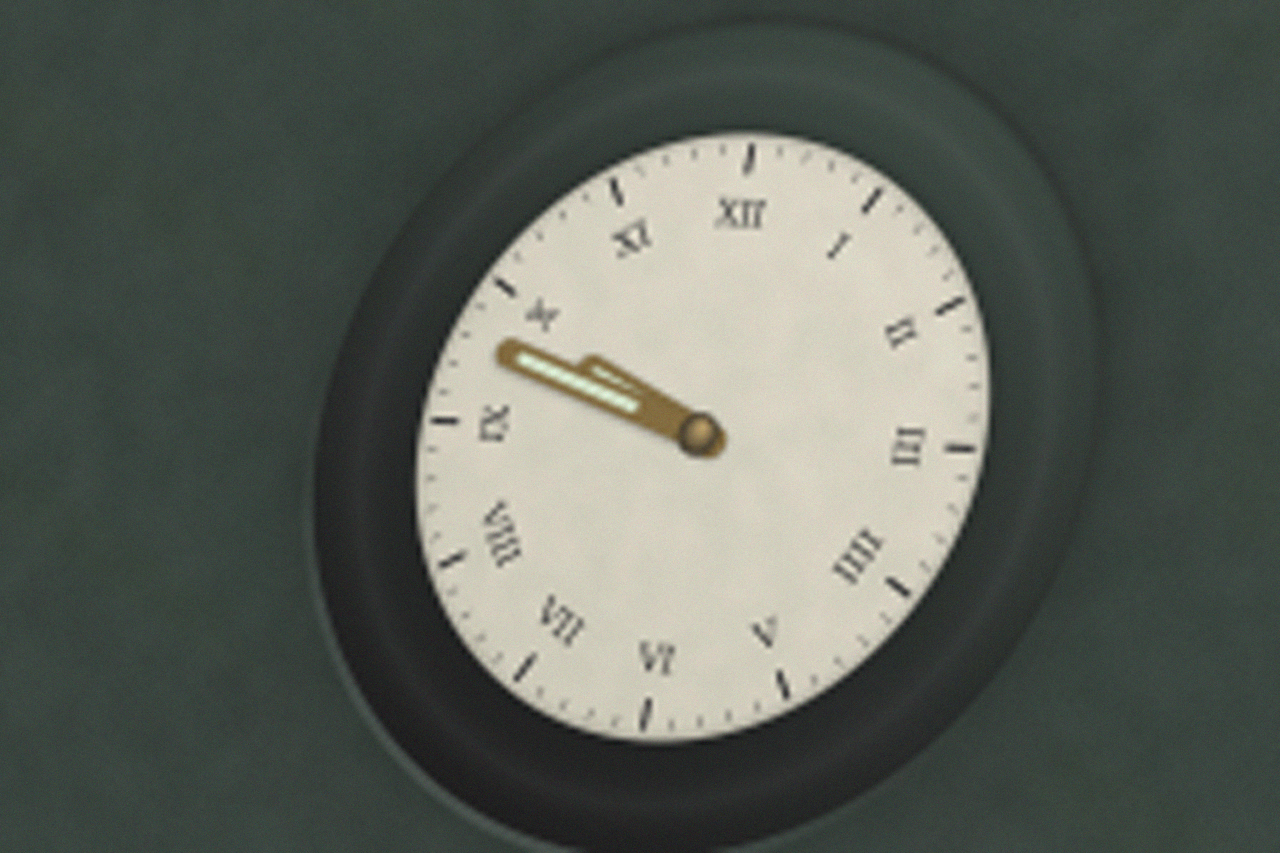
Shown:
9h48
